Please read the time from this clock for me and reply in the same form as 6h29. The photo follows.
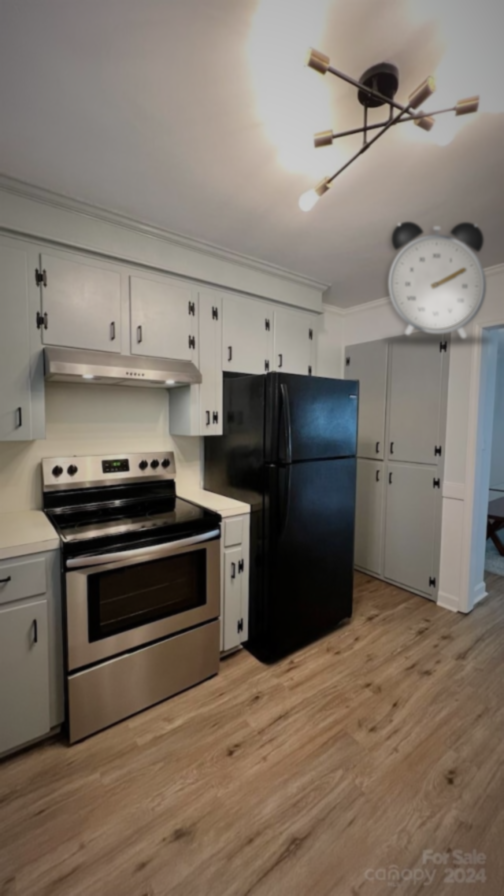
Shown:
2h10
